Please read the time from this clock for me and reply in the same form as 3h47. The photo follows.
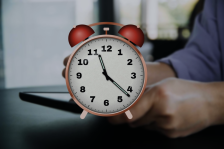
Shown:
11h22
